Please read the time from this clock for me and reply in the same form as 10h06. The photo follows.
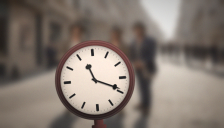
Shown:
11h19
